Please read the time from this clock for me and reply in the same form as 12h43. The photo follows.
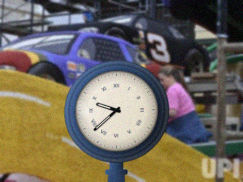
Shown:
9h38
